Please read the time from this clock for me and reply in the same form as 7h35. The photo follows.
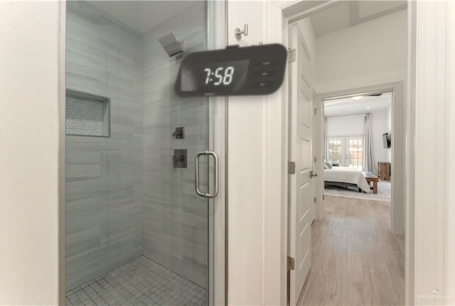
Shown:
7h58
